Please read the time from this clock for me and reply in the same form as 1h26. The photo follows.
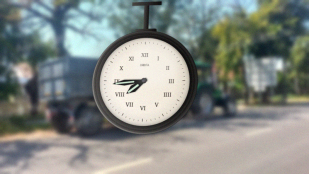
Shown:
7h44
